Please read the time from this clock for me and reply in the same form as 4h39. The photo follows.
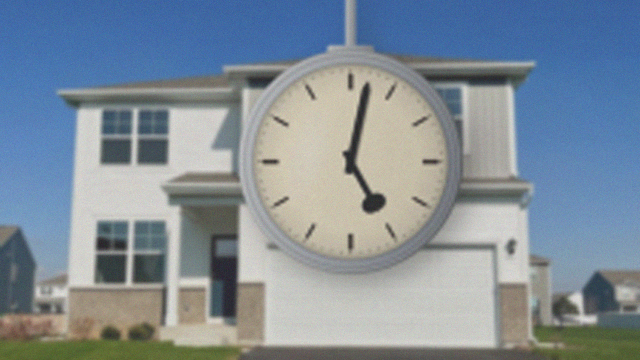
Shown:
5h02
